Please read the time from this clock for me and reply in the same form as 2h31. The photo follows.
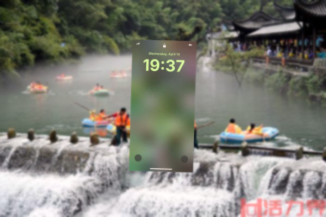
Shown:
19h37
